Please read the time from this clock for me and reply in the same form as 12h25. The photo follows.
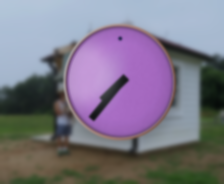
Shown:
7h37
